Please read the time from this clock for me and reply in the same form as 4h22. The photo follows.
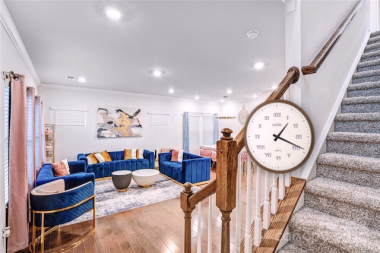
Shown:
1h19
